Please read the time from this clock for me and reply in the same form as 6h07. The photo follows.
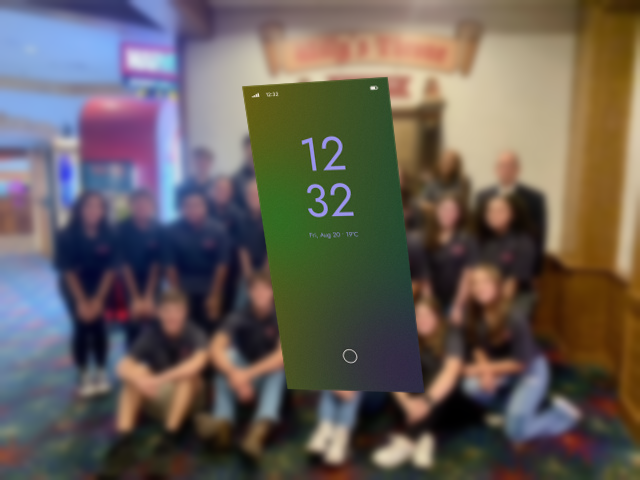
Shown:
12h32
